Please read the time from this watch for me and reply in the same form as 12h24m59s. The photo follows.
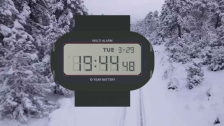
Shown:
19h44m48s
